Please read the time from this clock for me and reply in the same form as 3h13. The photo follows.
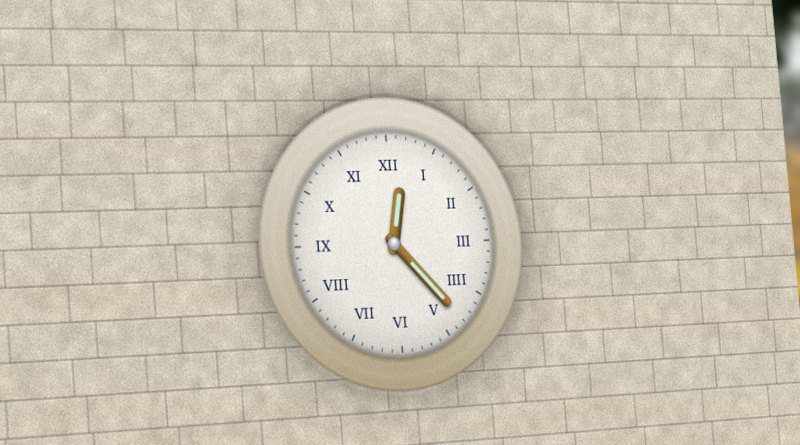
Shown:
12h23
